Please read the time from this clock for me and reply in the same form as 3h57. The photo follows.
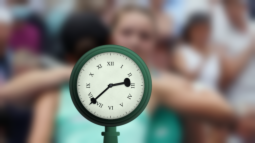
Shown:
2h38
